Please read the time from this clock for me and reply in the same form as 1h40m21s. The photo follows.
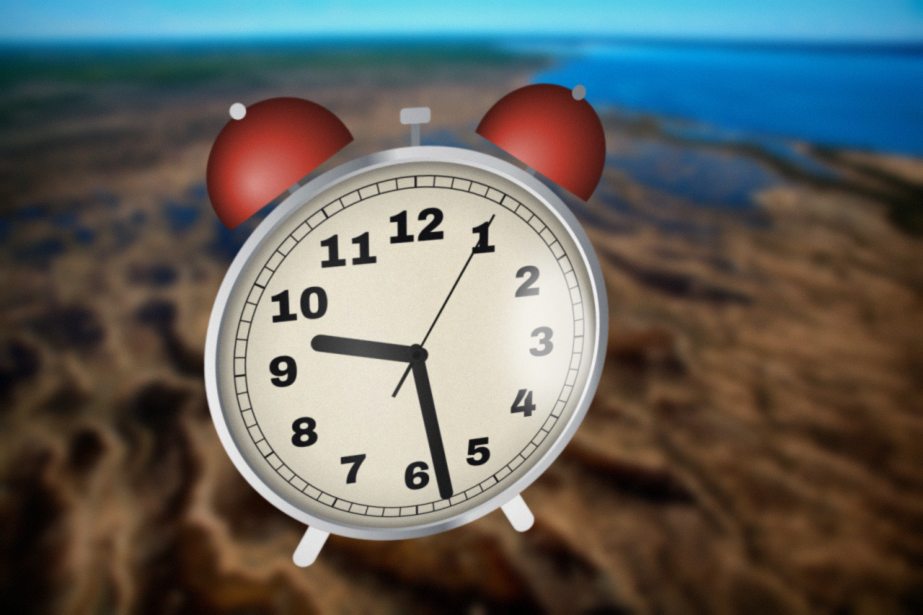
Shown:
9h28m05s
